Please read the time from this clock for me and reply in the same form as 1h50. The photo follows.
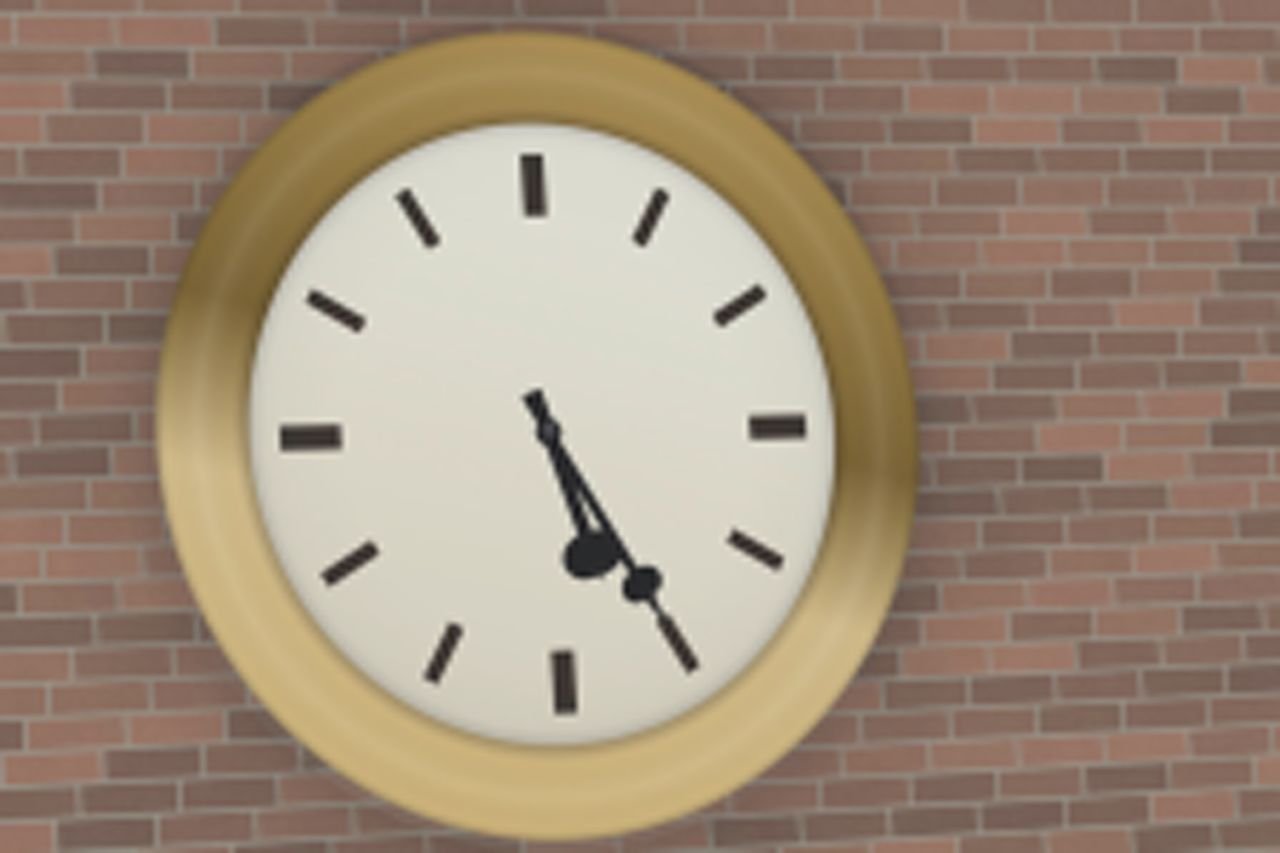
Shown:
5h25
